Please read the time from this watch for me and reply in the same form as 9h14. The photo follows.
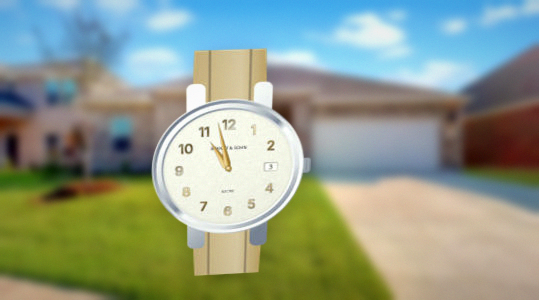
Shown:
10h58
